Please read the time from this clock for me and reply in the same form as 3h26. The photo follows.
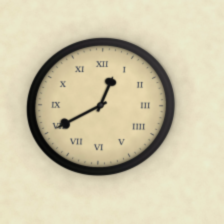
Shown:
12h40
